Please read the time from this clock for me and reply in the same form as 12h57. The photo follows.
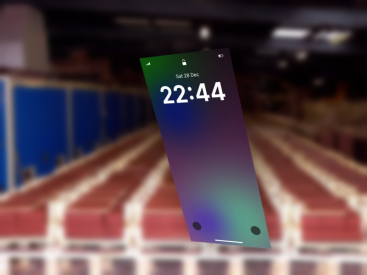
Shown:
22h44
